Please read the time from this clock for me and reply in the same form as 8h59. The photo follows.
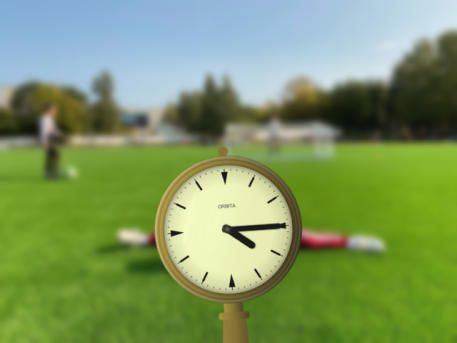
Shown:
4h15
